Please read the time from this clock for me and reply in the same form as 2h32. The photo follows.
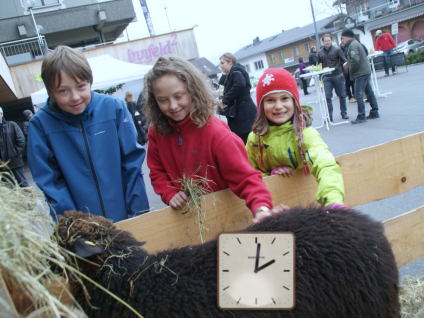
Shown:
2h01
